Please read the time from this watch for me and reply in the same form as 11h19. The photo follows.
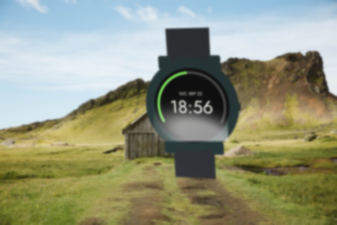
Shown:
18h56
